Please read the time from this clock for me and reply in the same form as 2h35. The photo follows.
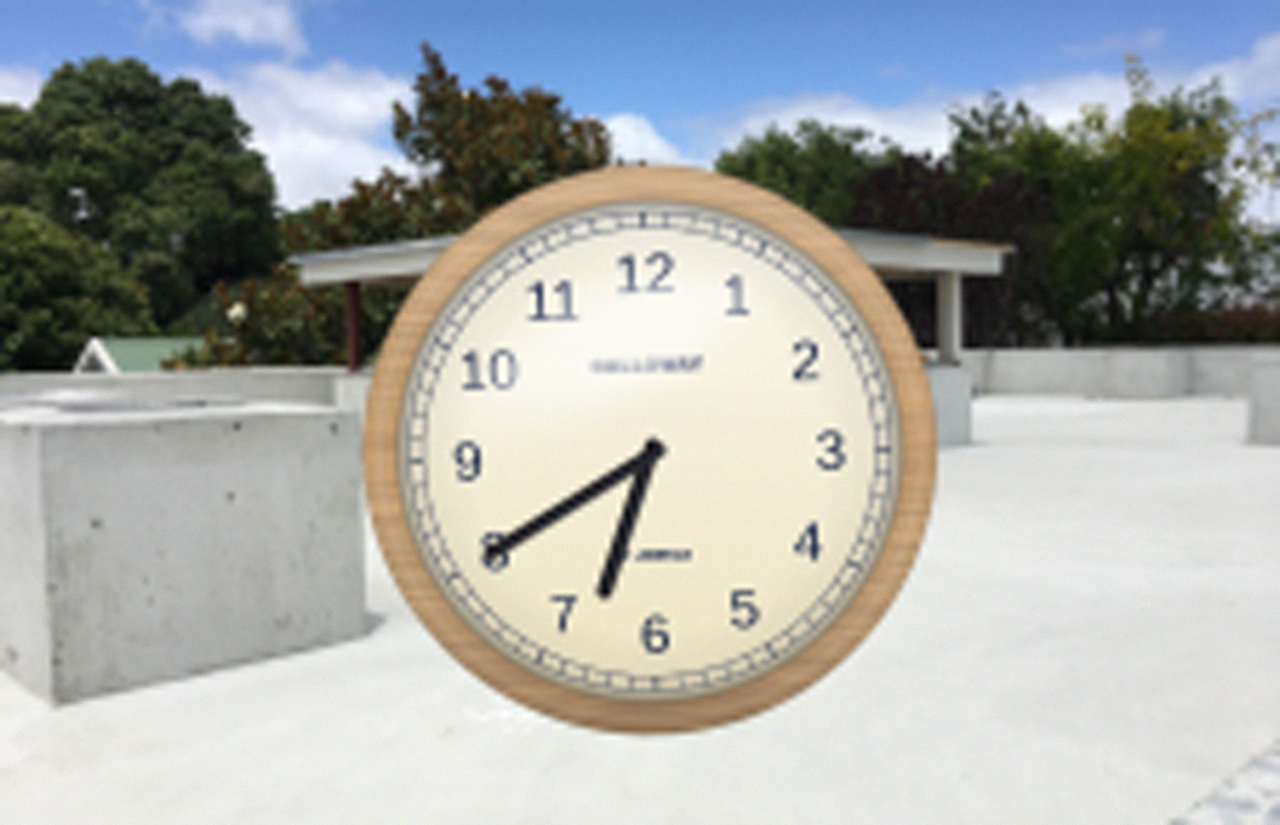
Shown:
6h40
